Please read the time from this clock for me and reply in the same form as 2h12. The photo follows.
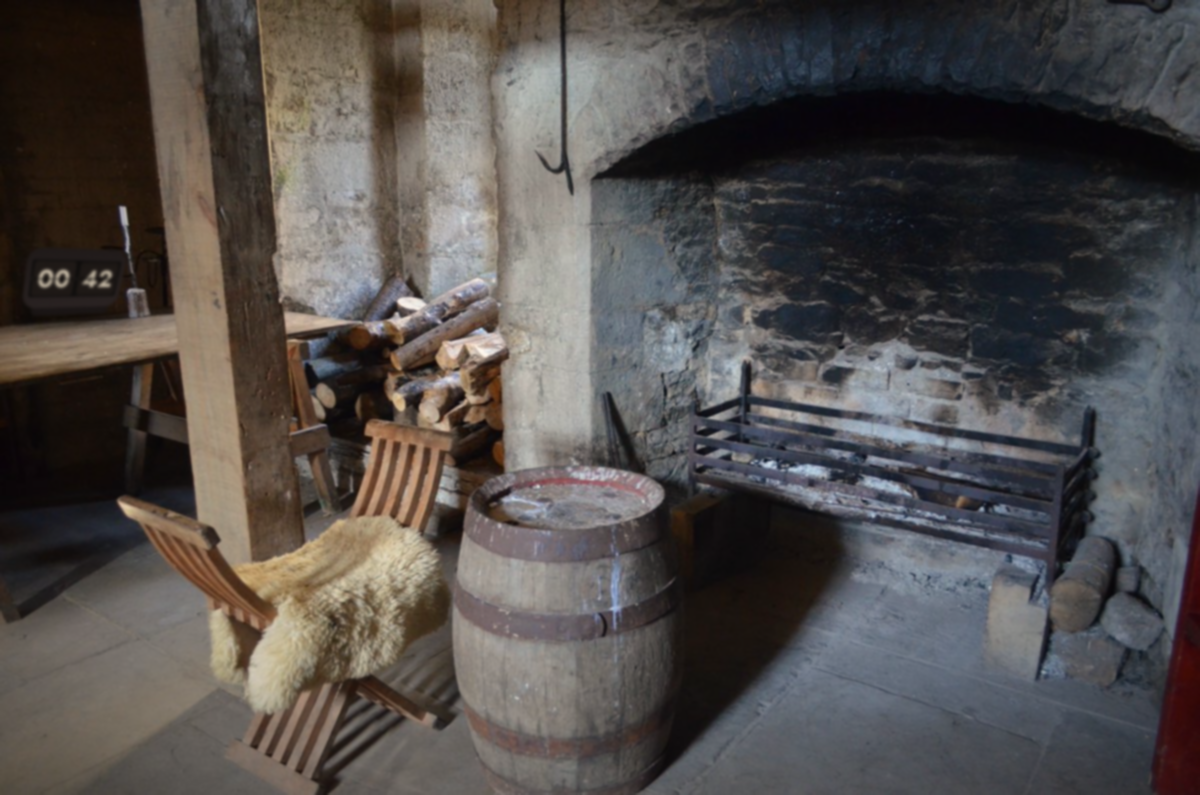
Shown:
0h42
